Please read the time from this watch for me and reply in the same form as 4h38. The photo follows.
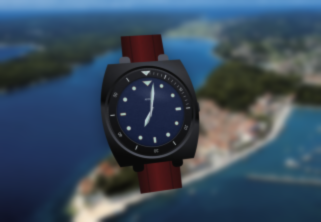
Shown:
7h02
